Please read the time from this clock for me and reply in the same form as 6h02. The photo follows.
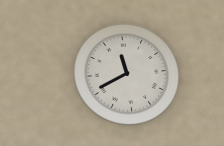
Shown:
11h41
